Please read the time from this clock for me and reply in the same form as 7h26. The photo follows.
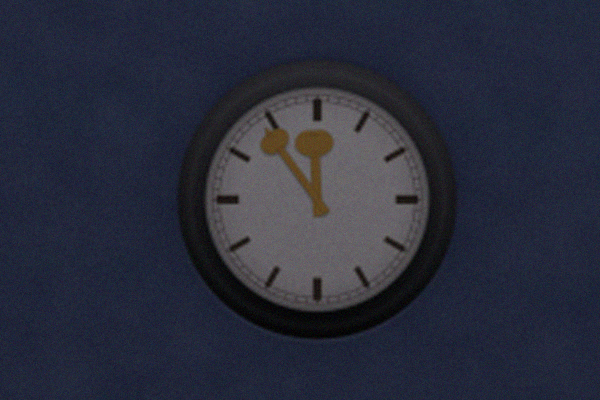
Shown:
11h54
